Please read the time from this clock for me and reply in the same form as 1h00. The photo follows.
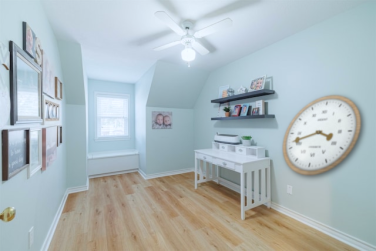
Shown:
3h42
